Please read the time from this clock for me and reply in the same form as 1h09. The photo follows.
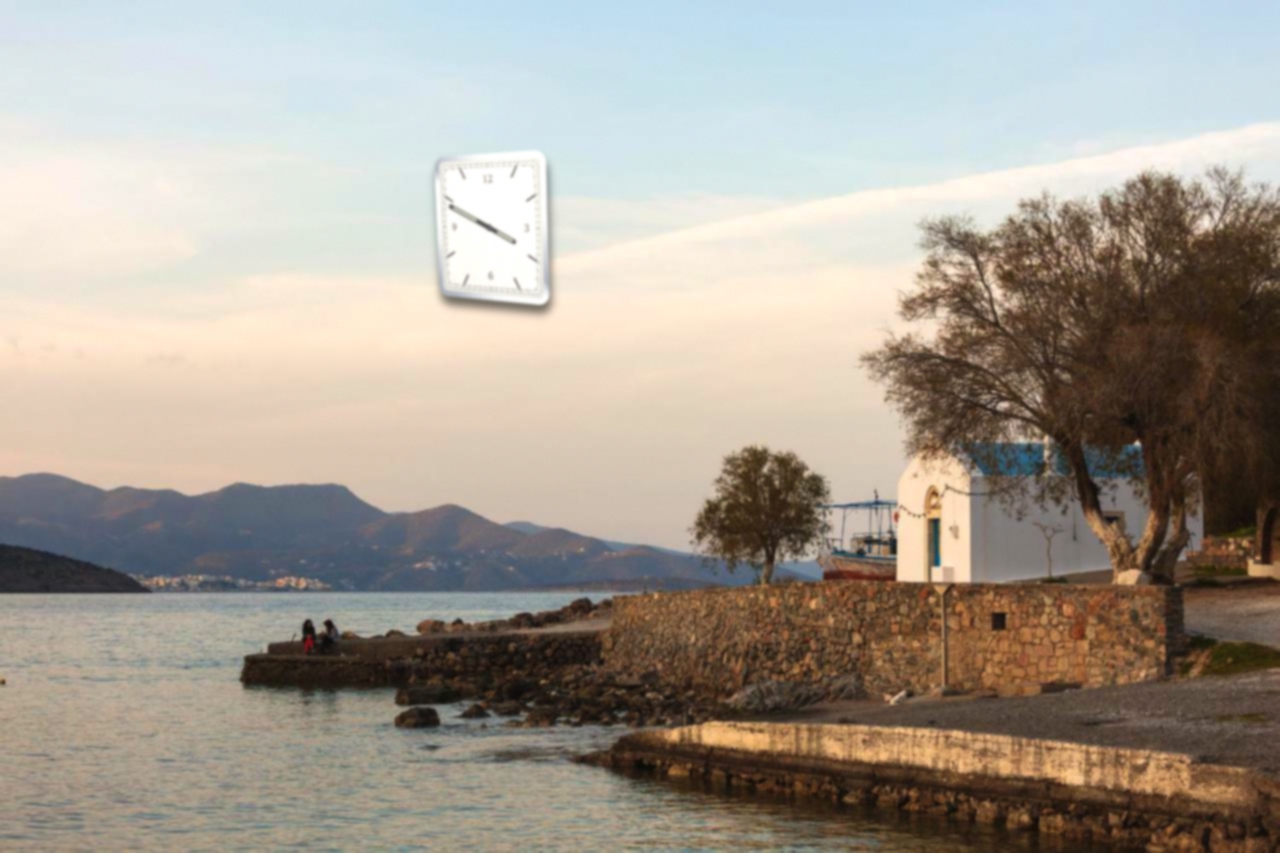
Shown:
3h49
